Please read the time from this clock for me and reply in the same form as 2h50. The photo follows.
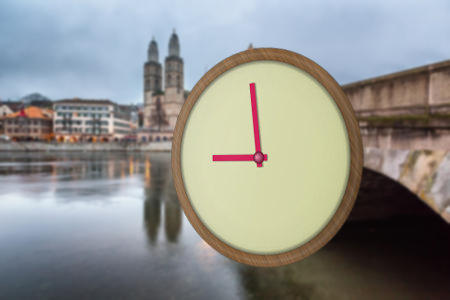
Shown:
8h59
